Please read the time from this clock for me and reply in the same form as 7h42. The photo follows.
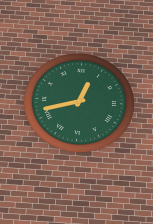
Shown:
12h42
